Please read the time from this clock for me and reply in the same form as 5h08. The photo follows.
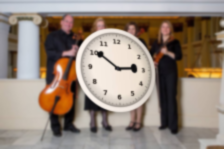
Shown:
2h51
